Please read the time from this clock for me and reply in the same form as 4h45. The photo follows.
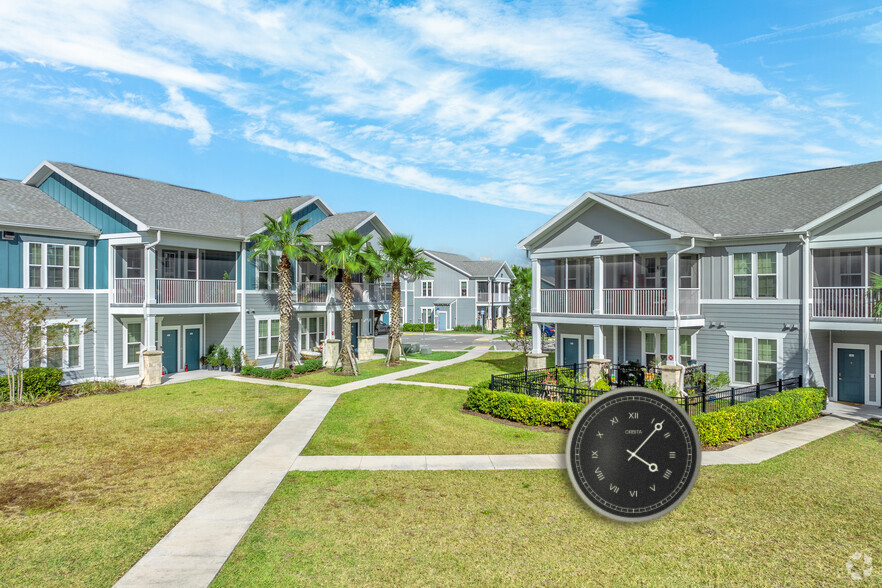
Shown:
4h07
